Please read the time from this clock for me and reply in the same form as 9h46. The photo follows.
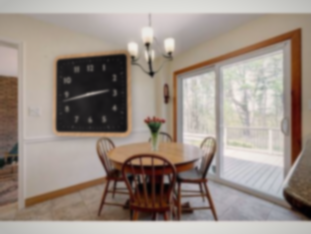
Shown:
2h43
